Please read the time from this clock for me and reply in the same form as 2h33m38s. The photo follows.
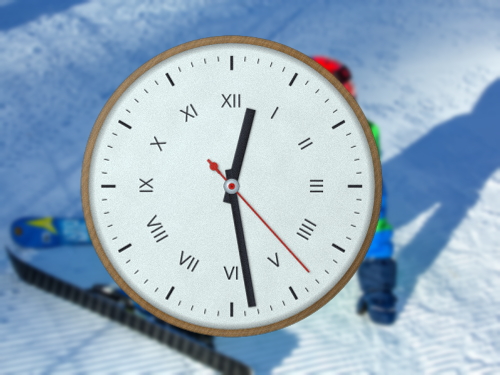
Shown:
12h28m23s
